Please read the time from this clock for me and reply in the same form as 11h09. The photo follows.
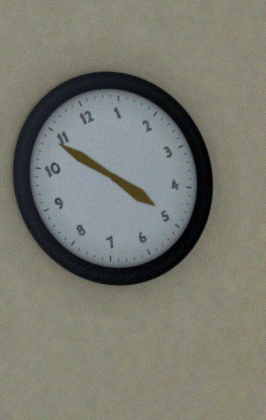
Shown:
4h54
